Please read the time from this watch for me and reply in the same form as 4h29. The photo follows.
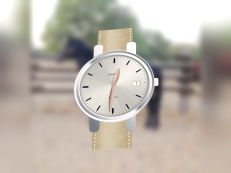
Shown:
12h31
